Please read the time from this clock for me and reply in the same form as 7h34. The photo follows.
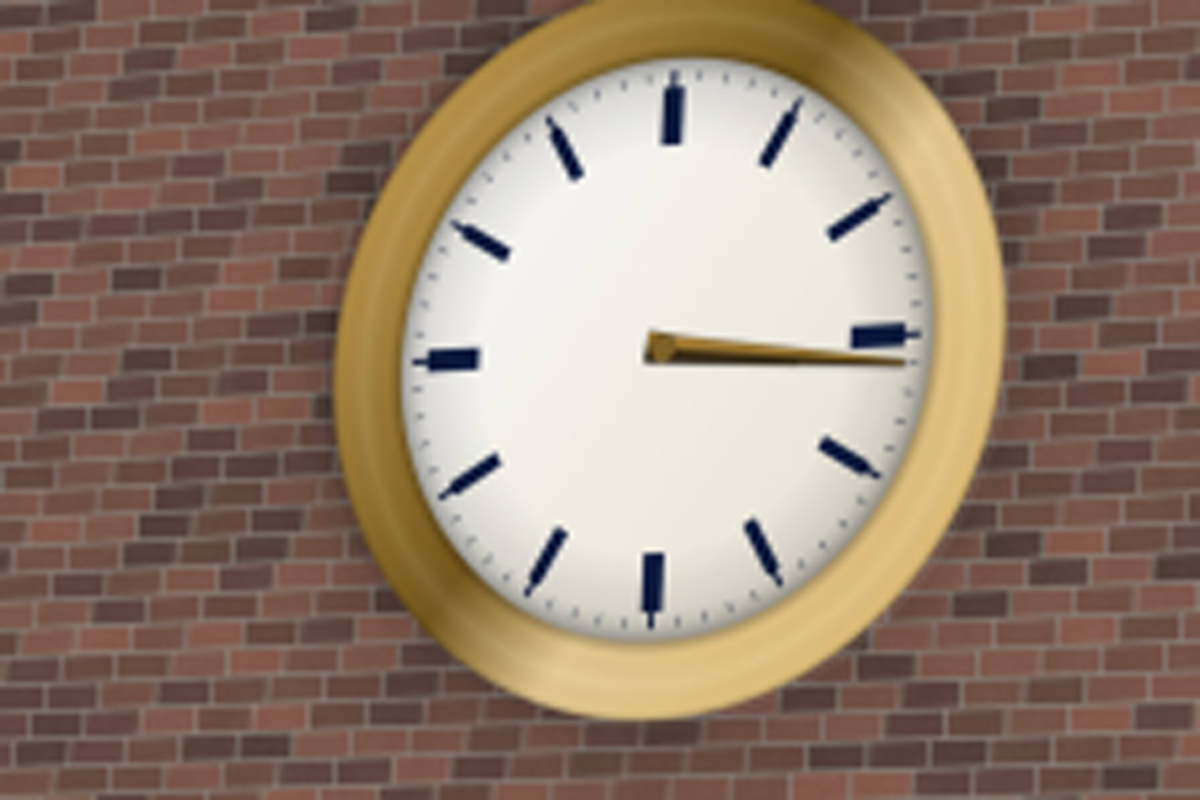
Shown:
3h16
